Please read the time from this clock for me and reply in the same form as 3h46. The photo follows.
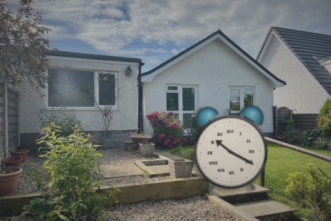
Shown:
10h20
